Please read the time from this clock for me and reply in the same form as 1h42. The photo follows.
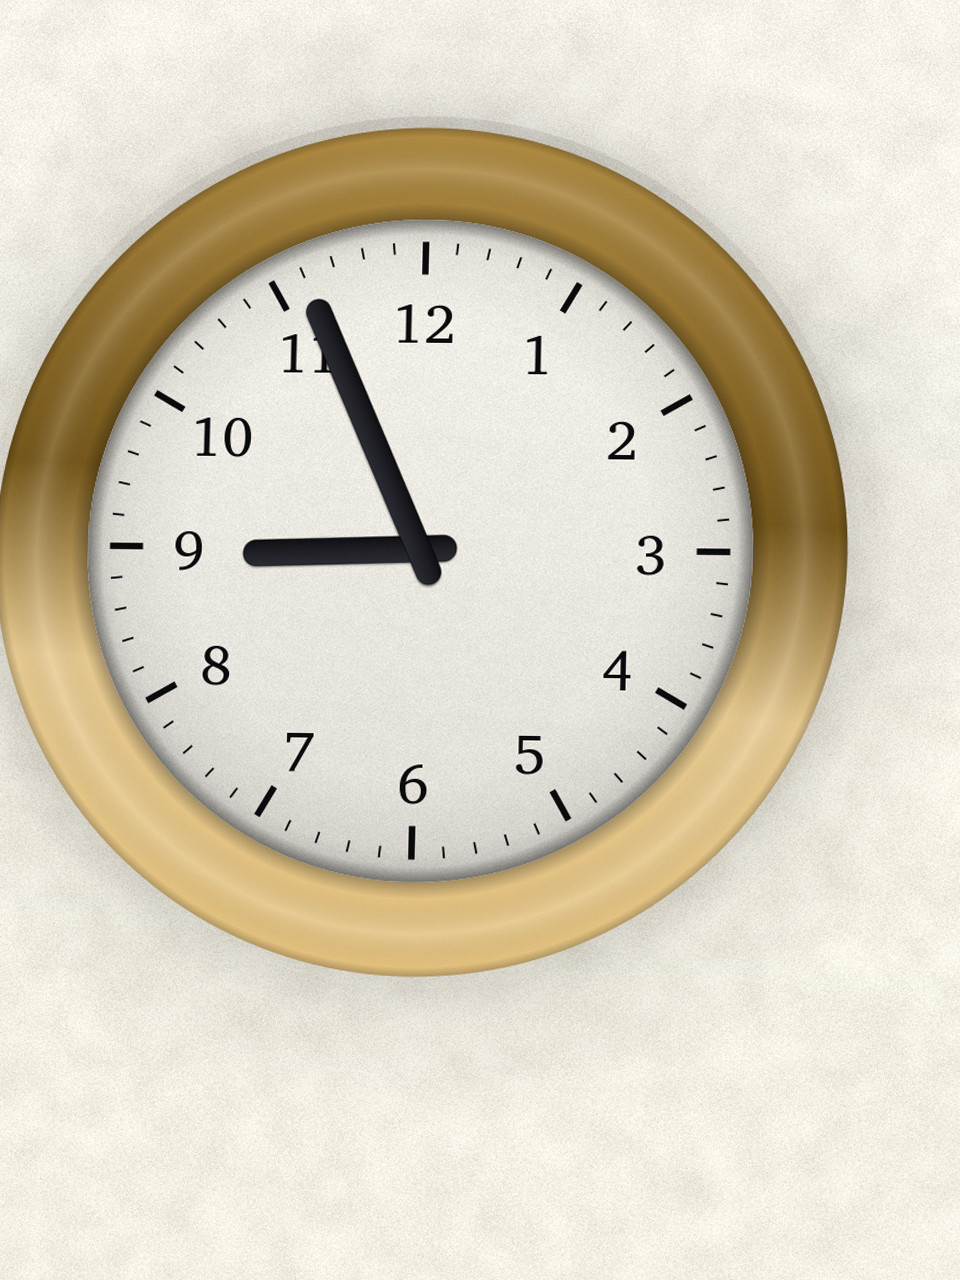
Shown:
8h56
